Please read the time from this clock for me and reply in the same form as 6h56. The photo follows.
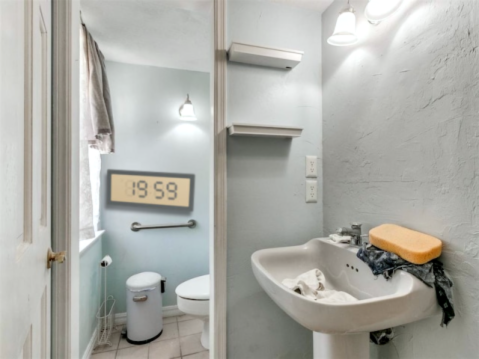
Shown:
19h59
